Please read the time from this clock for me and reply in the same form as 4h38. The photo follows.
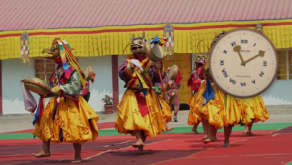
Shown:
11h10
